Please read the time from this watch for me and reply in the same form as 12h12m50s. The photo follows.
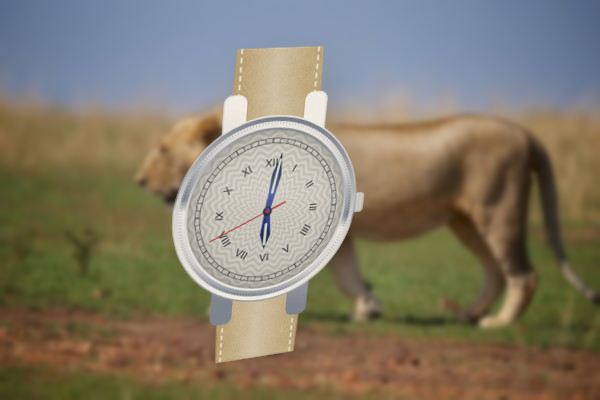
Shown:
6h01m41s
